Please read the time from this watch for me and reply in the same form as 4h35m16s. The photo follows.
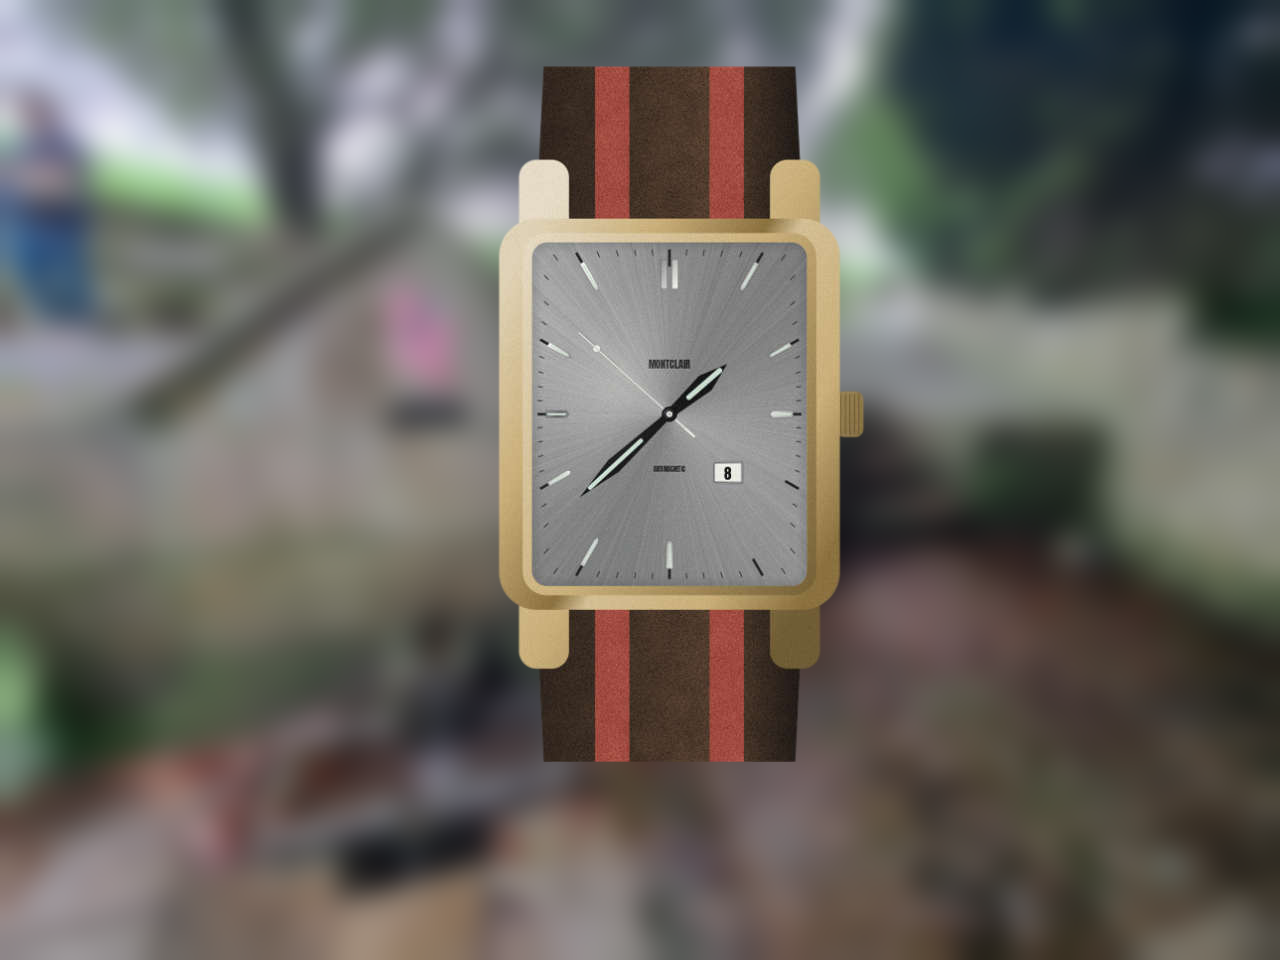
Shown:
1h37m52s
